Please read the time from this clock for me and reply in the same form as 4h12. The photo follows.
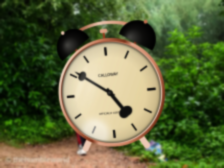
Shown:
4h51
